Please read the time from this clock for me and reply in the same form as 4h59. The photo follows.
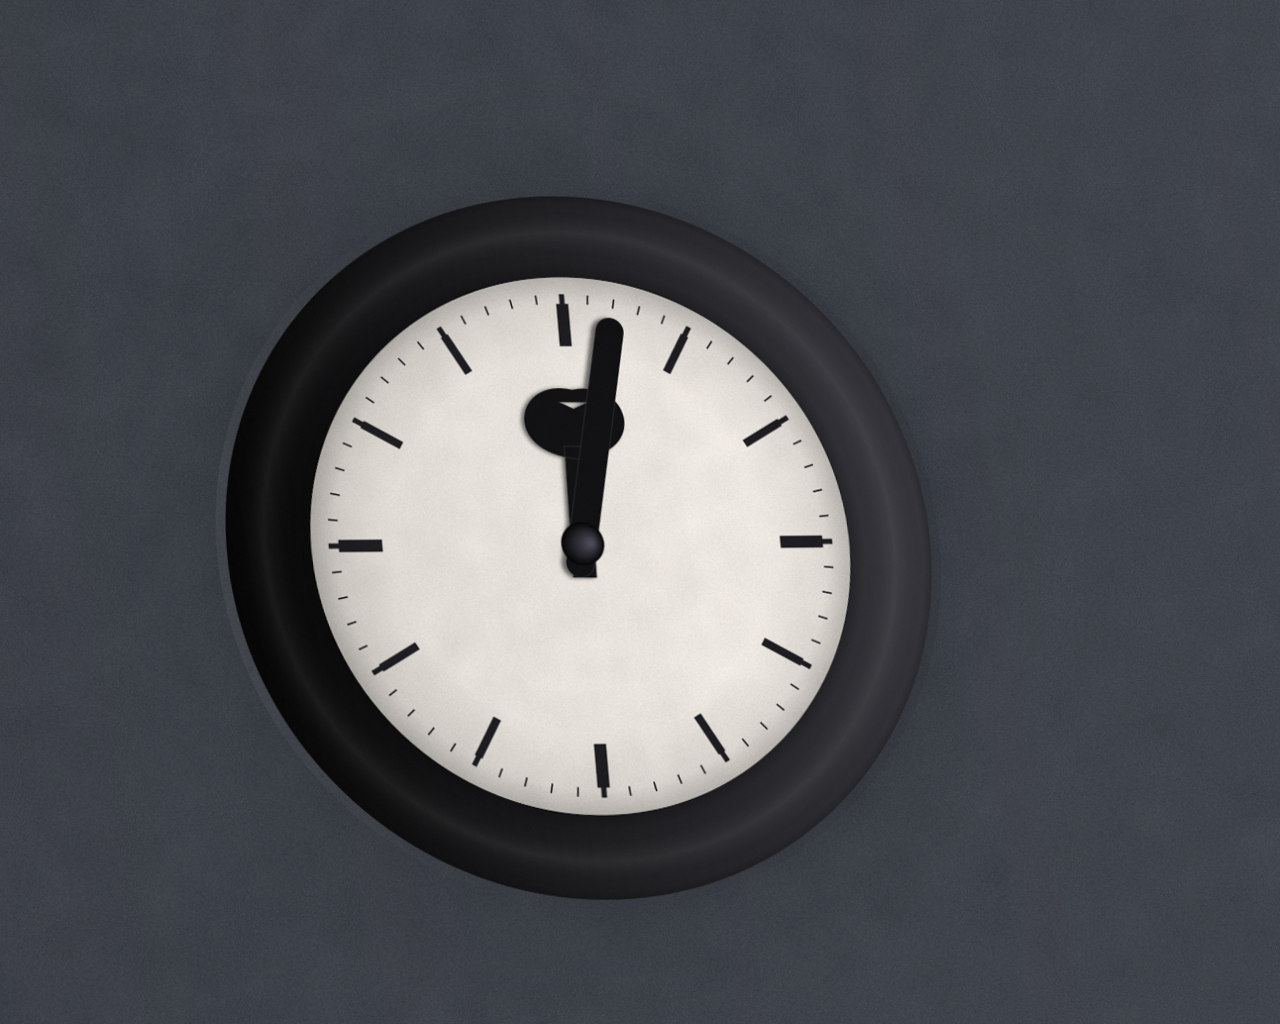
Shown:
12h02
